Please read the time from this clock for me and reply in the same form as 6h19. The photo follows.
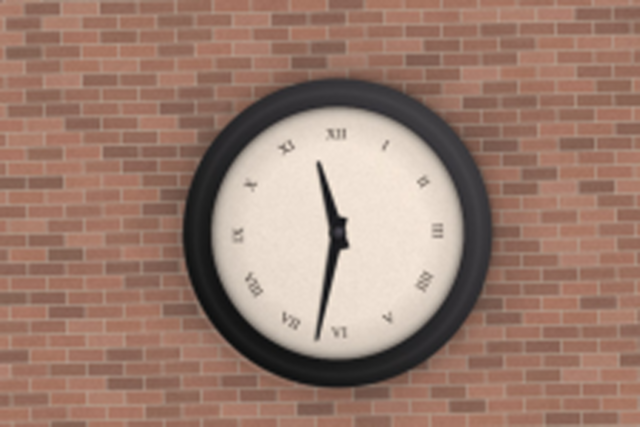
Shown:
11h32
